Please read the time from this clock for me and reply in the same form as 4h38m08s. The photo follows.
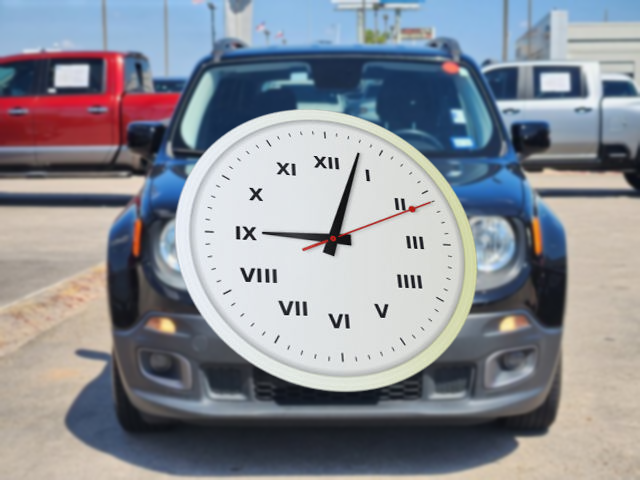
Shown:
9h03m11s
